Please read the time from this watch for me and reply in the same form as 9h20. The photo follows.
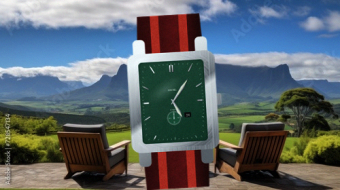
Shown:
5h06
